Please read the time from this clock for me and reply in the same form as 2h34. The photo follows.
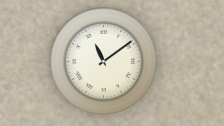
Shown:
11h09
